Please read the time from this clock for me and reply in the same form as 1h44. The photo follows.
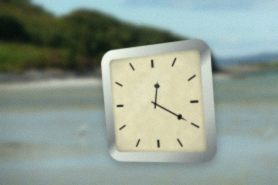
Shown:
12h20
